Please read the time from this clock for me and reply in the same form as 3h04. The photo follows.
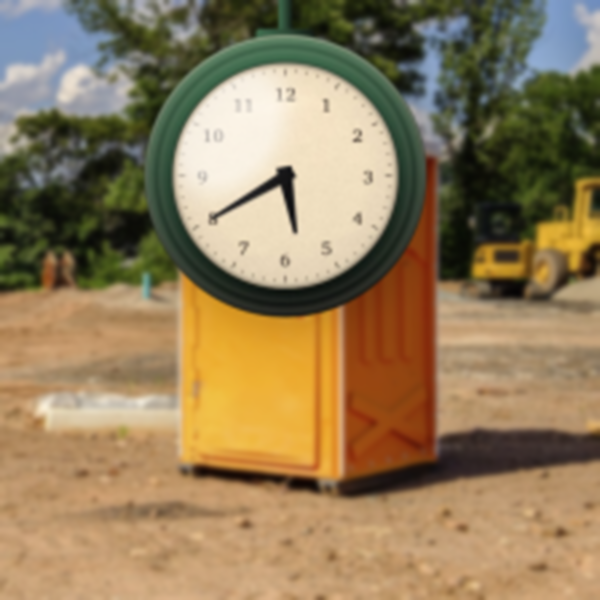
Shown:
5h40
